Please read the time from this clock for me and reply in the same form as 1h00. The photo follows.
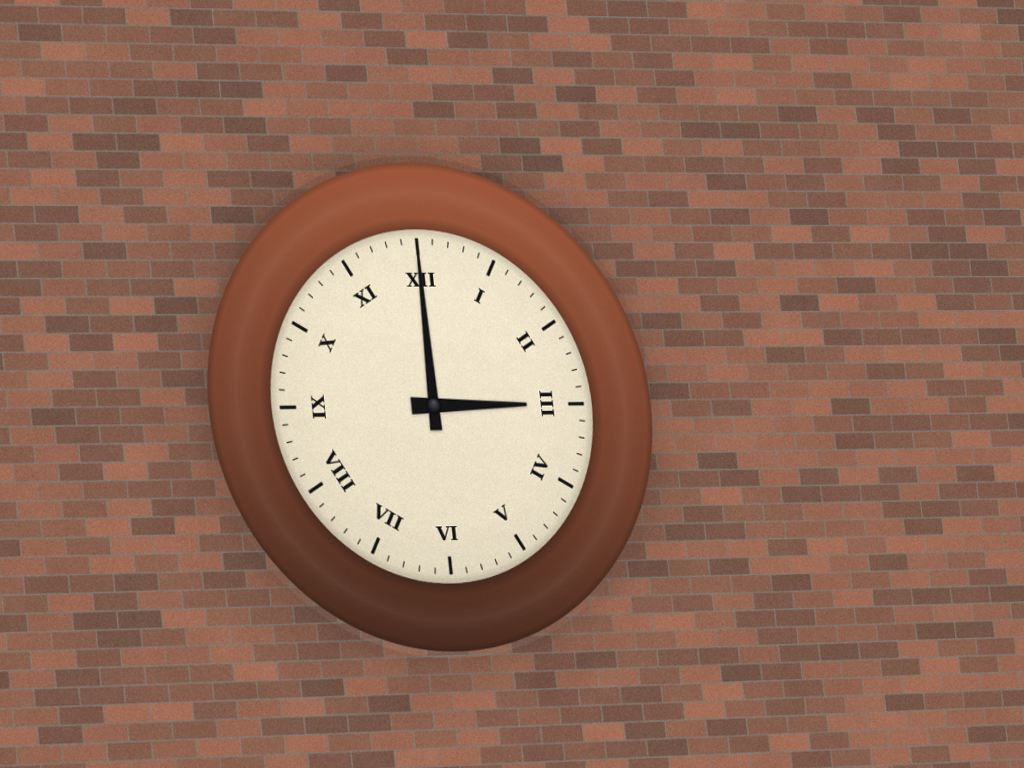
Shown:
3h00
